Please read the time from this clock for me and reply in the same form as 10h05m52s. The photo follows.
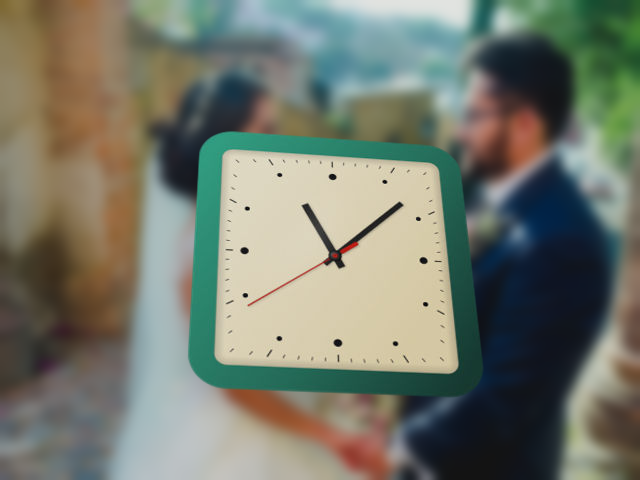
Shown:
11h07m39s
